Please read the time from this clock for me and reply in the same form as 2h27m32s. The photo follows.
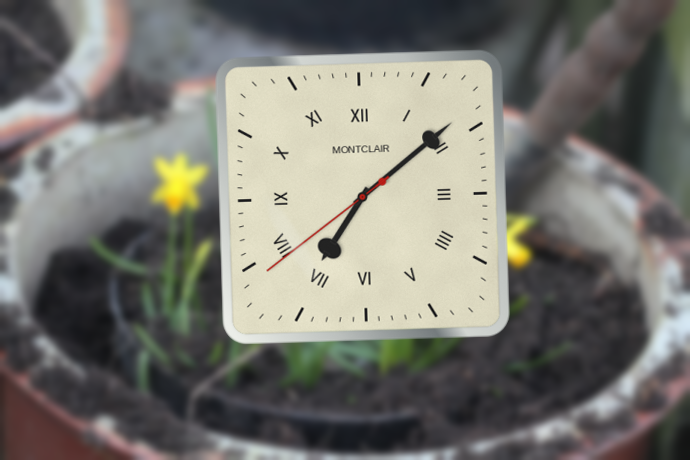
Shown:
7h08m39s
